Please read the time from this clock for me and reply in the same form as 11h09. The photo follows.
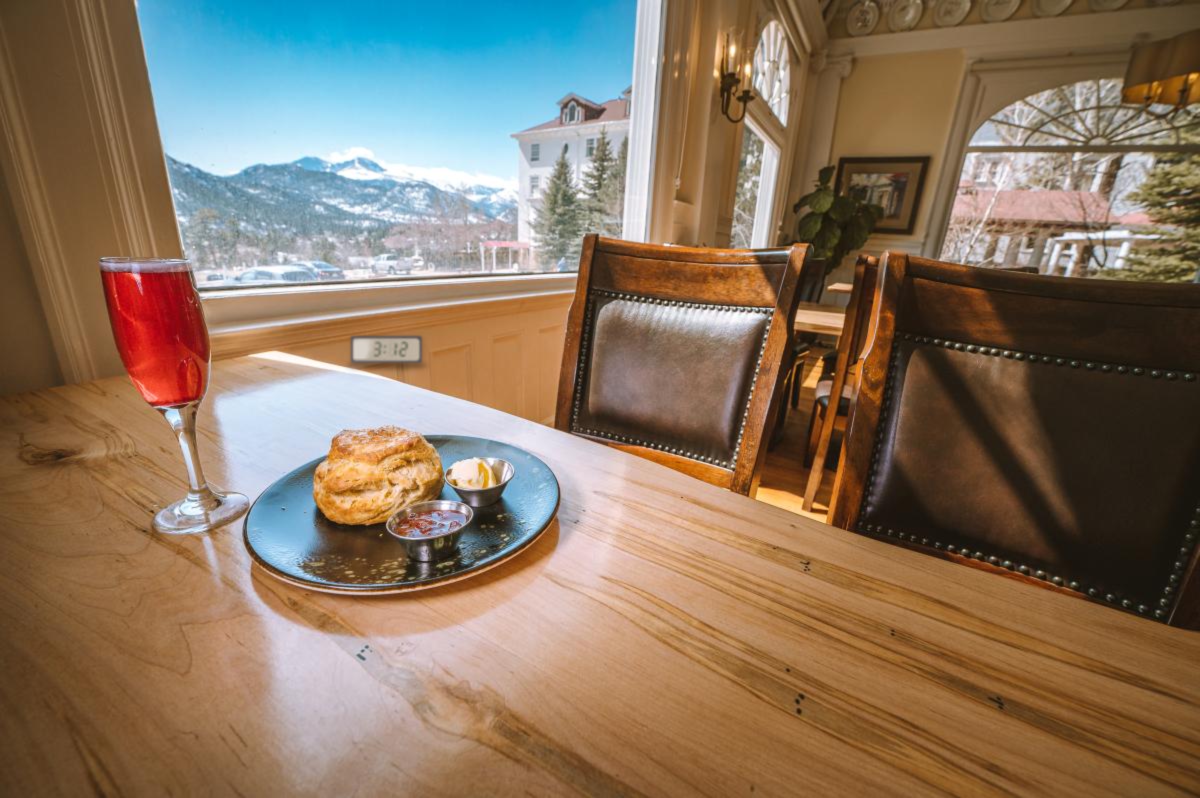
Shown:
3h12
